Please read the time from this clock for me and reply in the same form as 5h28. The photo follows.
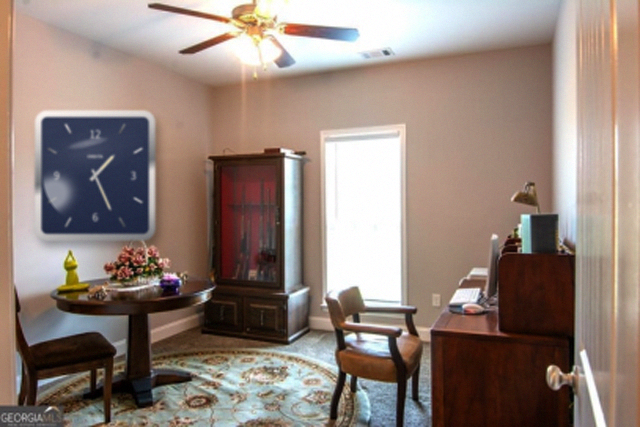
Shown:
1h26
